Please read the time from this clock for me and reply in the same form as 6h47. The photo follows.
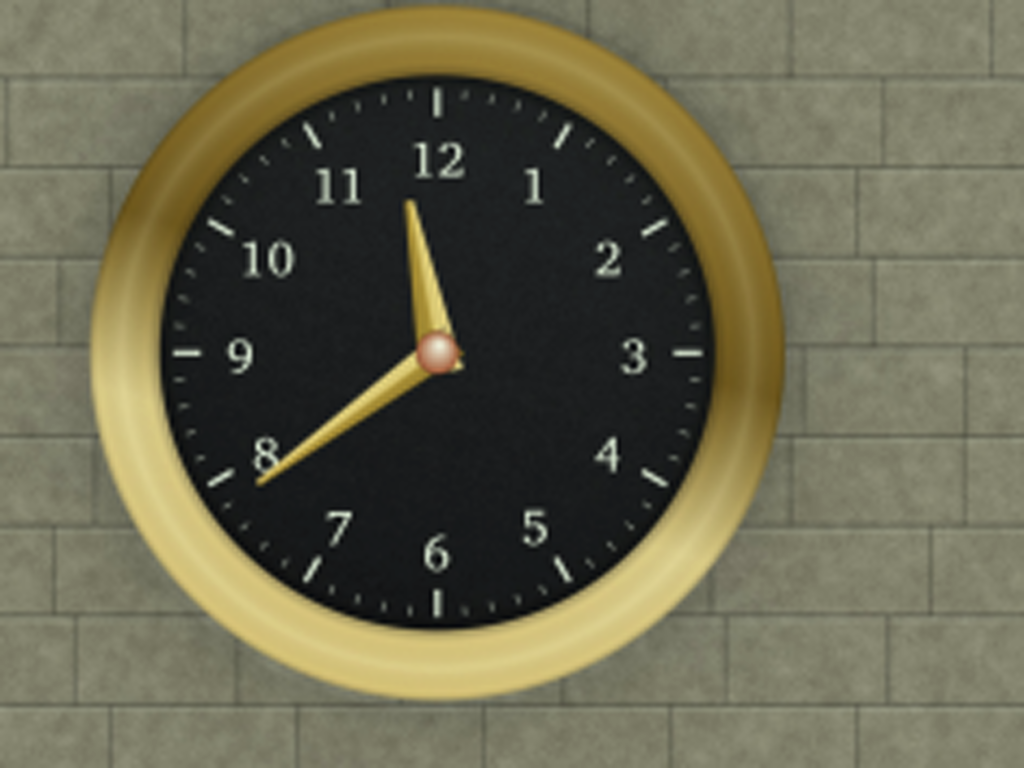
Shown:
11h39
